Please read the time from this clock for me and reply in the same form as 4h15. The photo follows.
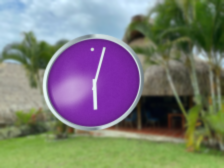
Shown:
6h03
